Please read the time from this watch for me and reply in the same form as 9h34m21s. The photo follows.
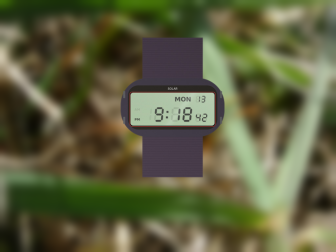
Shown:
9h18m42s
